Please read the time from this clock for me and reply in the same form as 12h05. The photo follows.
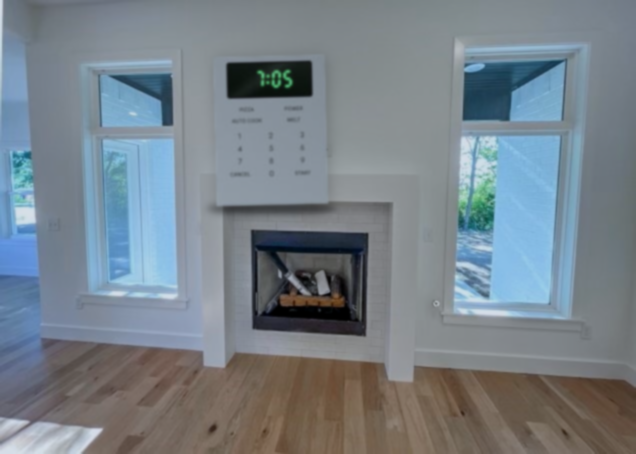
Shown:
7h05
